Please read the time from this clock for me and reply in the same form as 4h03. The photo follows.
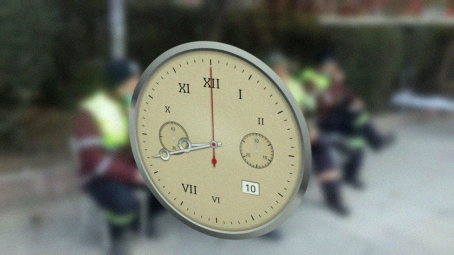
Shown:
8h42
